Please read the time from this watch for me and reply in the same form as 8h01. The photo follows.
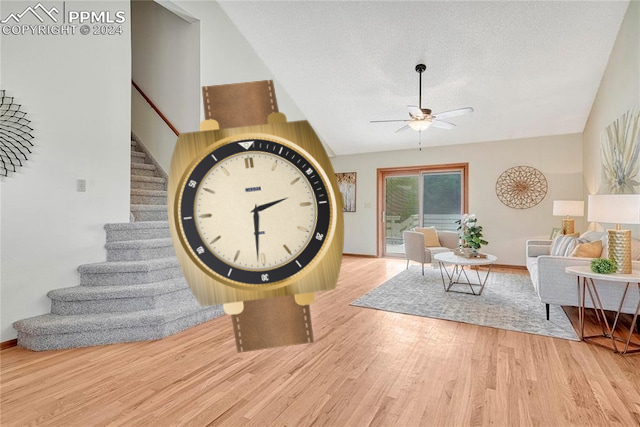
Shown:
2h31
